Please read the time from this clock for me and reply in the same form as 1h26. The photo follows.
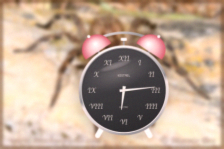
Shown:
6h14
